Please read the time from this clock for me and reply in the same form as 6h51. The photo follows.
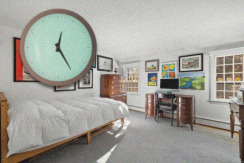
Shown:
12h25
